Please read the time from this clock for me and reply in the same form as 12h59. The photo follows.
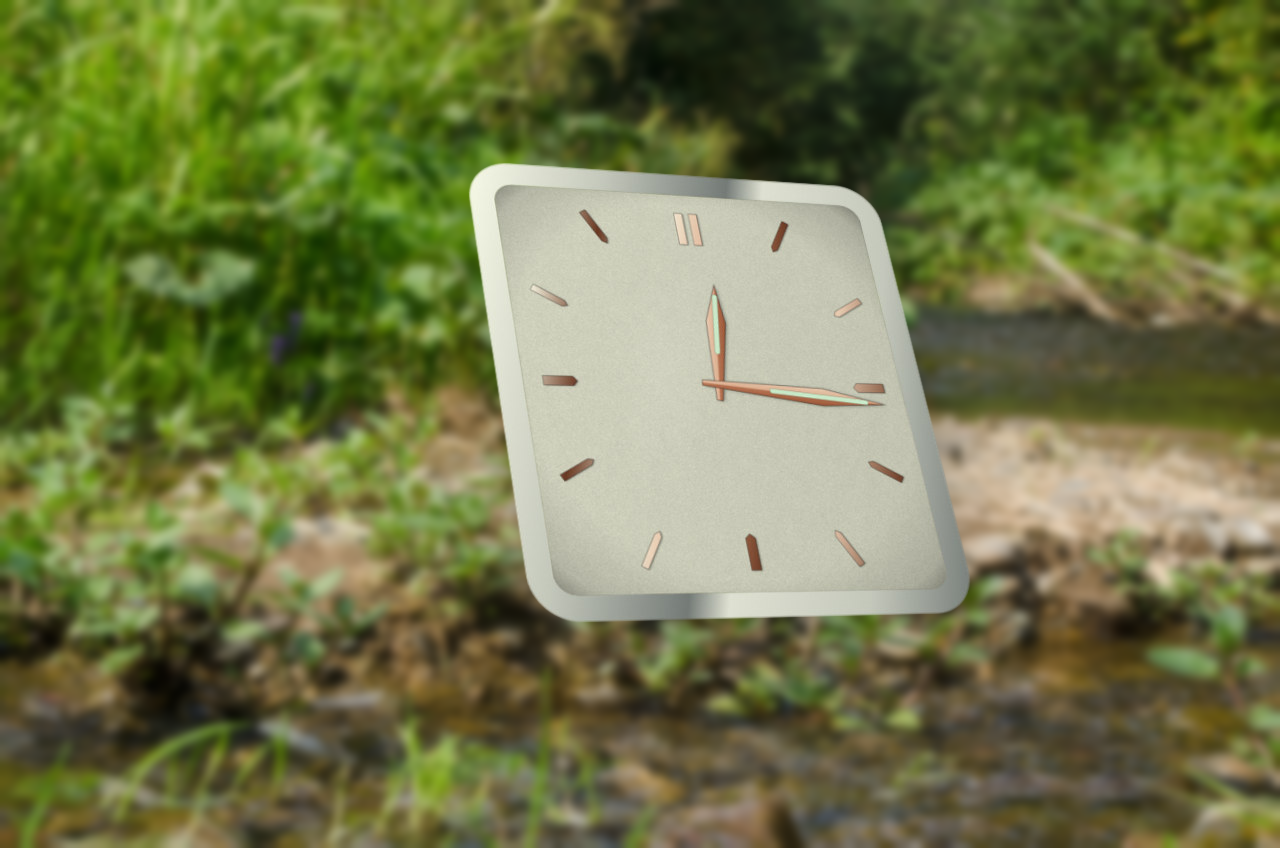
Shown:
12h16
